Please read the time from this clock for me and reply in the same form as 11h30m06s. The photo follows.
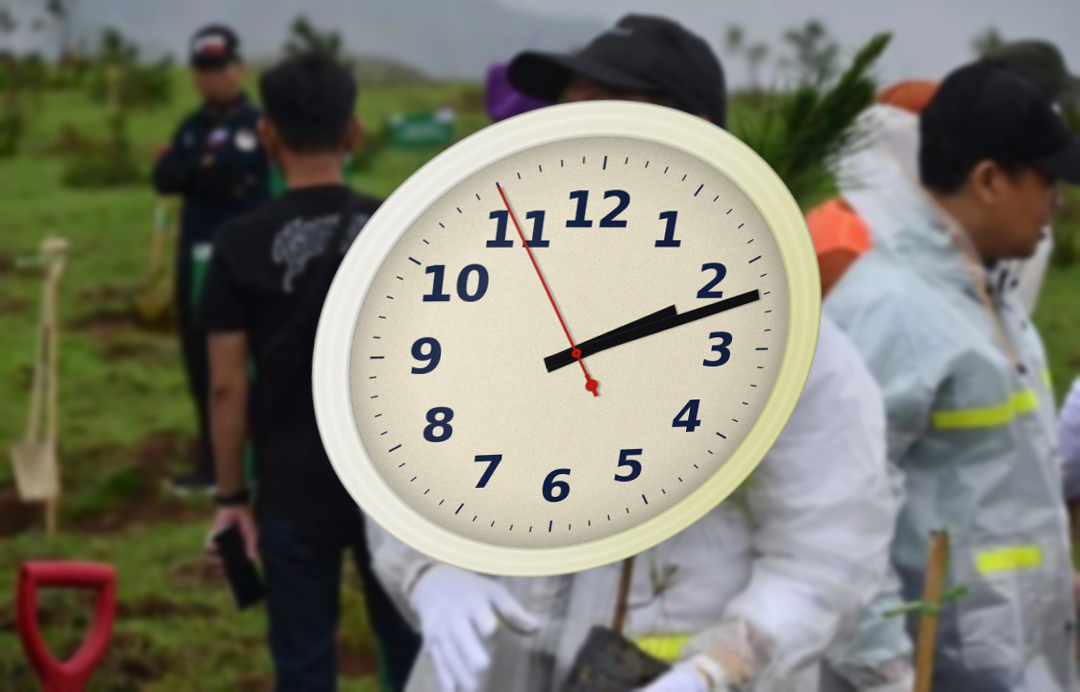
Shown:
2h11m55s
